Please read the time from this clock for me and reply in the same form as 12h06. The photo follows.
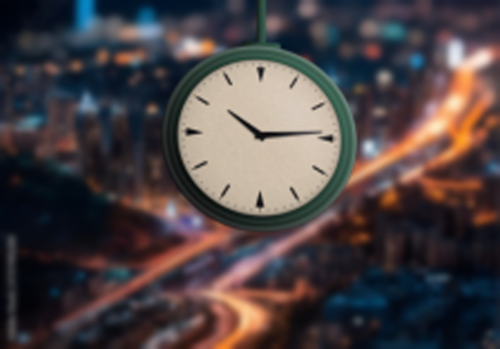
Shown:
10h14
